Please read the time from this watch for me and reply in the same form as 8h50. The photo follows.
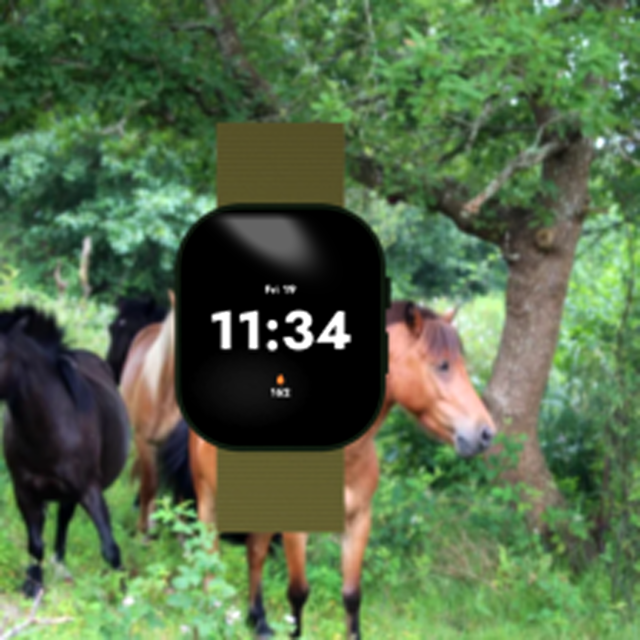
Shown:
11h34
